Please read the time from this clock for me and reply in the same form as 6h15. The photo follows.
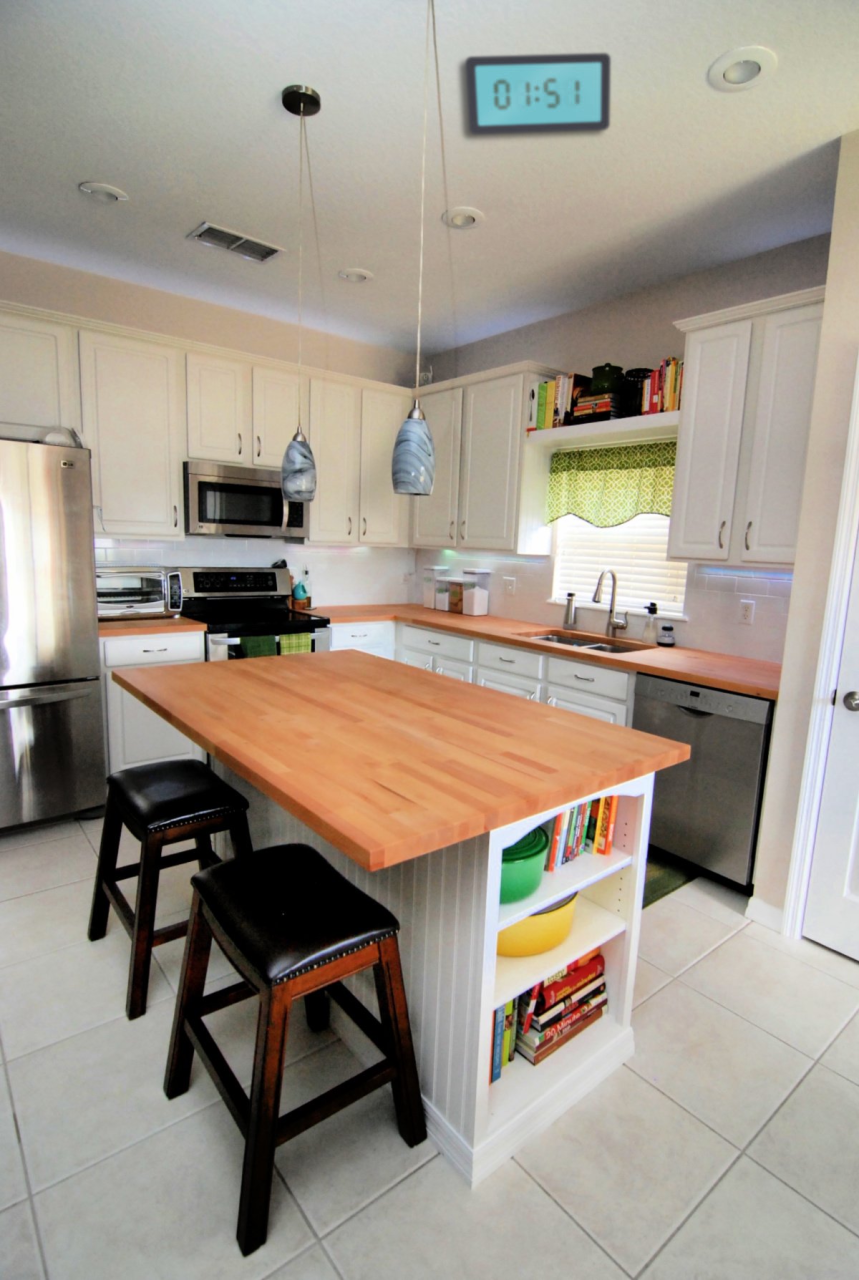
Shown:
1h51
